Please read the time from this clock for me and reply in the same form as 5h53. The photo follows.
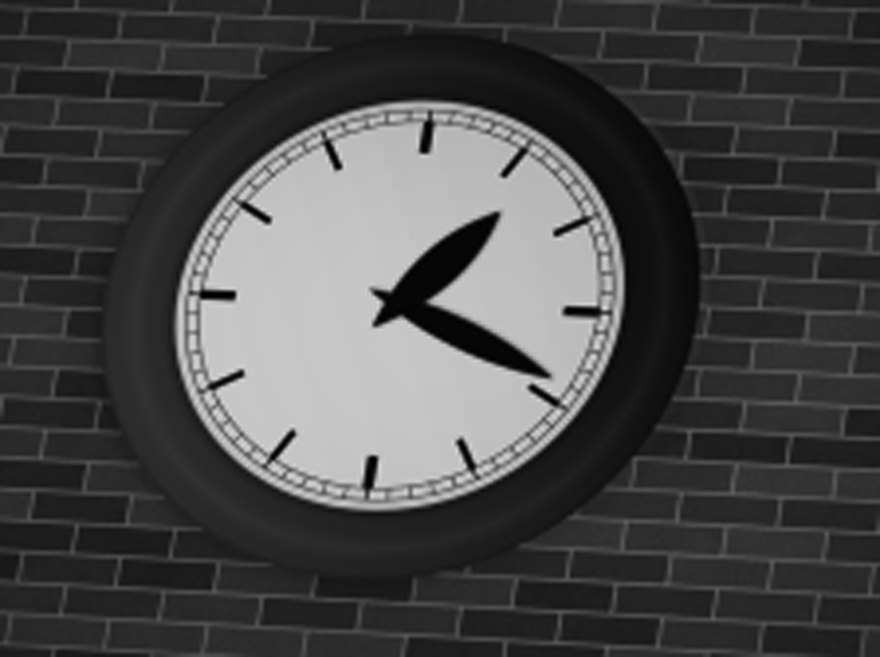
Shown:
1h19
